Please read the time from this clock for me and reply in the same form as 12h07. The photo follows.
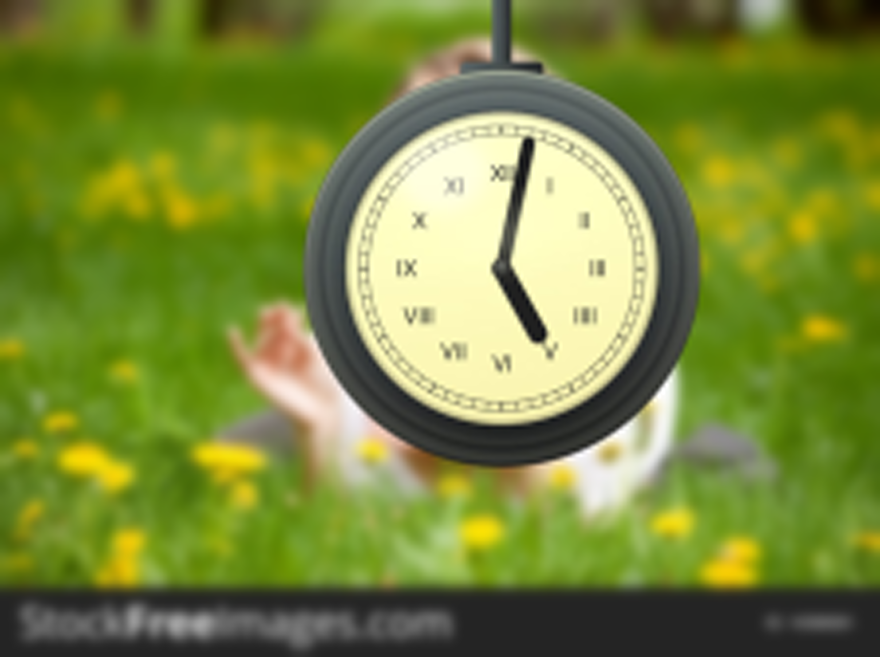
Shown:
5h02
